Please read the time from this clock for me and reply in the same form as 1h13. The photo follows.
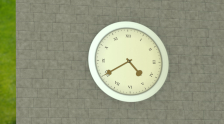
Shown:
4h40
